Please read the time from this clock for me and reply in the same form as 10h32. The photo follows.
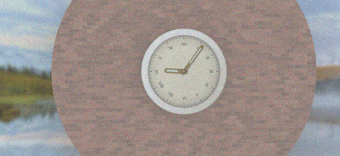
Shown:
9h06
